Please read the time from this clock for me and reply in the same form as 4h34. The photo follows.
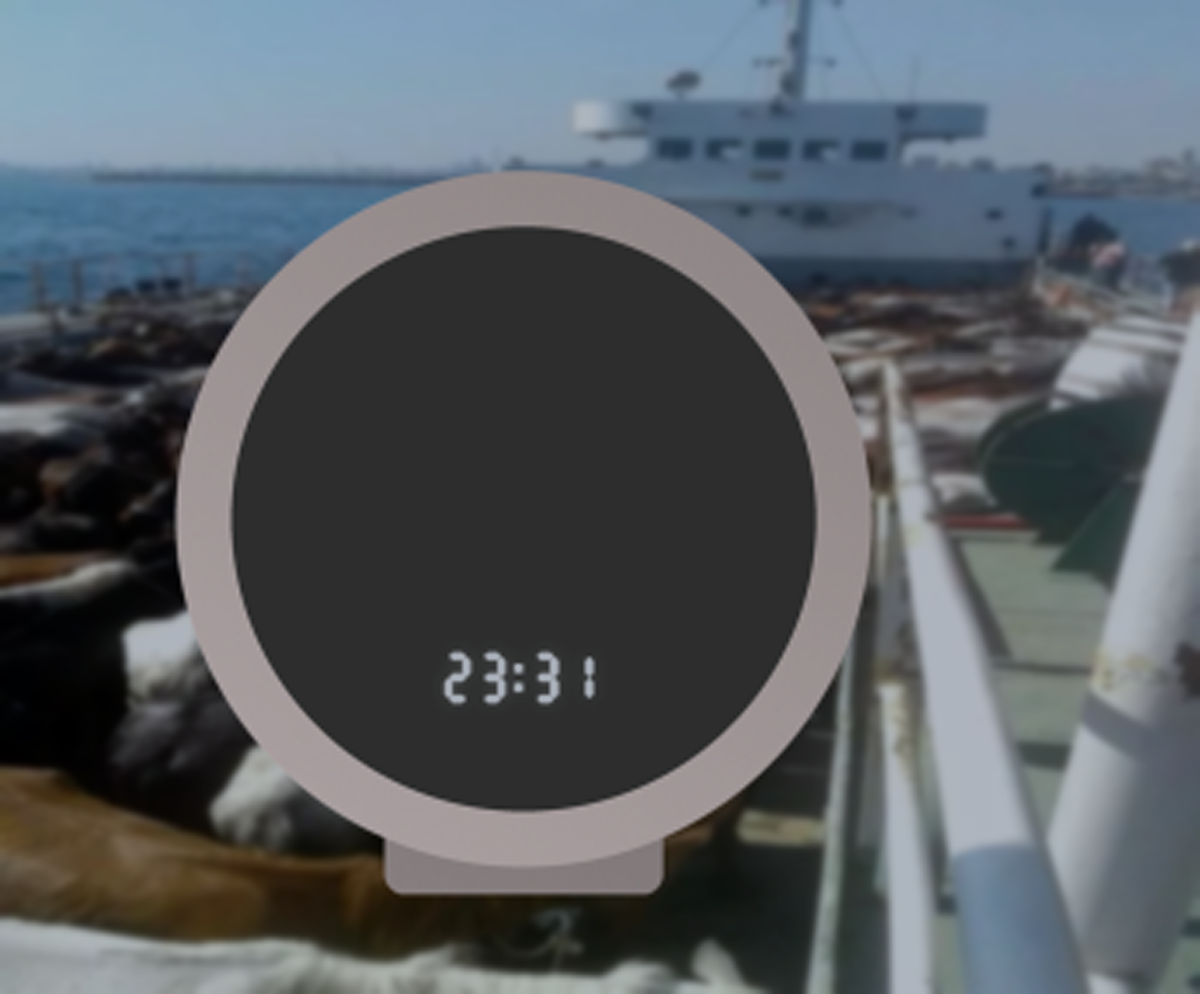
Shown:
23h31
